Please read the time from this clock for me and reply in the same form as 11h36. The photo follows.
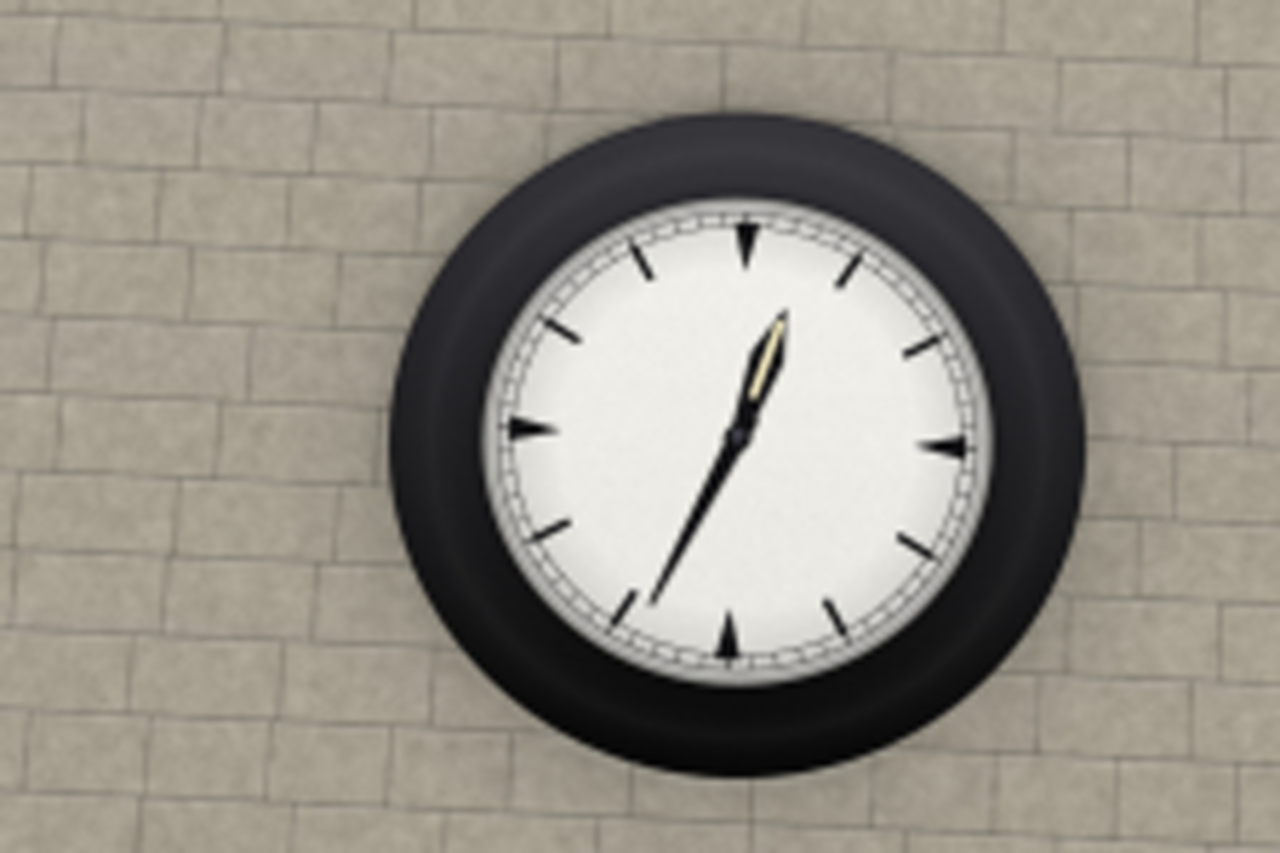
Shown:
12h34
